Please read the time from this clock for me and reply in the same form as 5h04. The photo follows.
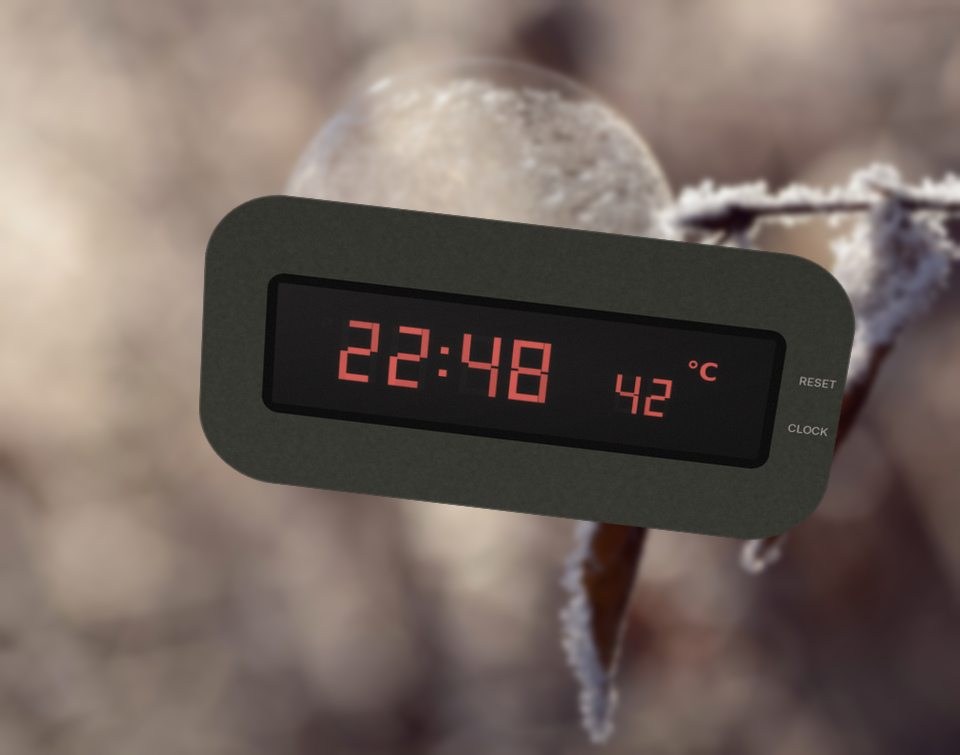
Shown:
22h48
